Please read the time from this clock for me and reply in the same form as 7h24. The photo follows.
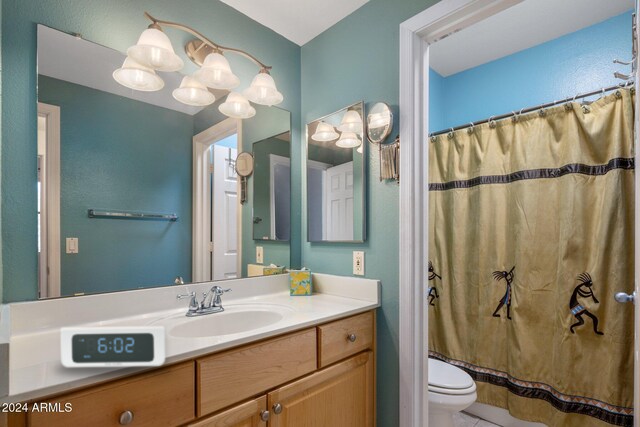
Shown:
6h02
